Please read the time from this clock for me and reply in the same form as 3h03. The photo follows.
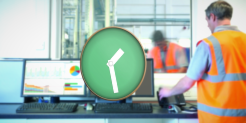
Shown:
1h28
